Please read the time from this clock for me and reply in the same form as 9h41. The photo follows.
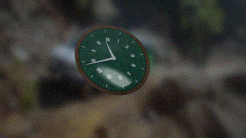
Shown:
11h44
